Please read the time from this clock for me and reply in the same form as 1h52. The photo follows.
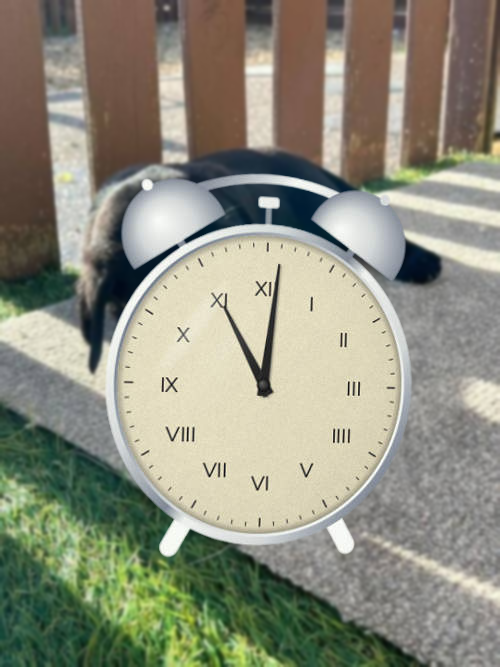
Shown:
11h01
